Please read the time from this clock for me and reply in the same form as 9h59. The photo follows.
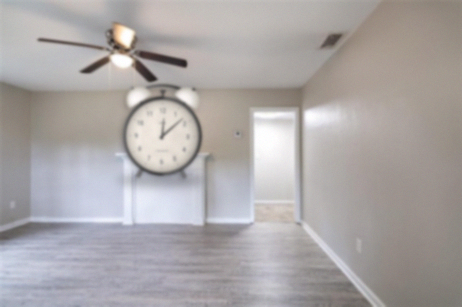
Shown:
12h08
